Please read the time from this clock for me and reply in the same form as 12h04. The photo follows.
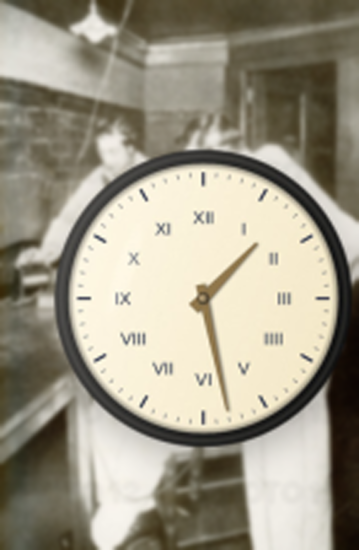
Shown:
1h28
